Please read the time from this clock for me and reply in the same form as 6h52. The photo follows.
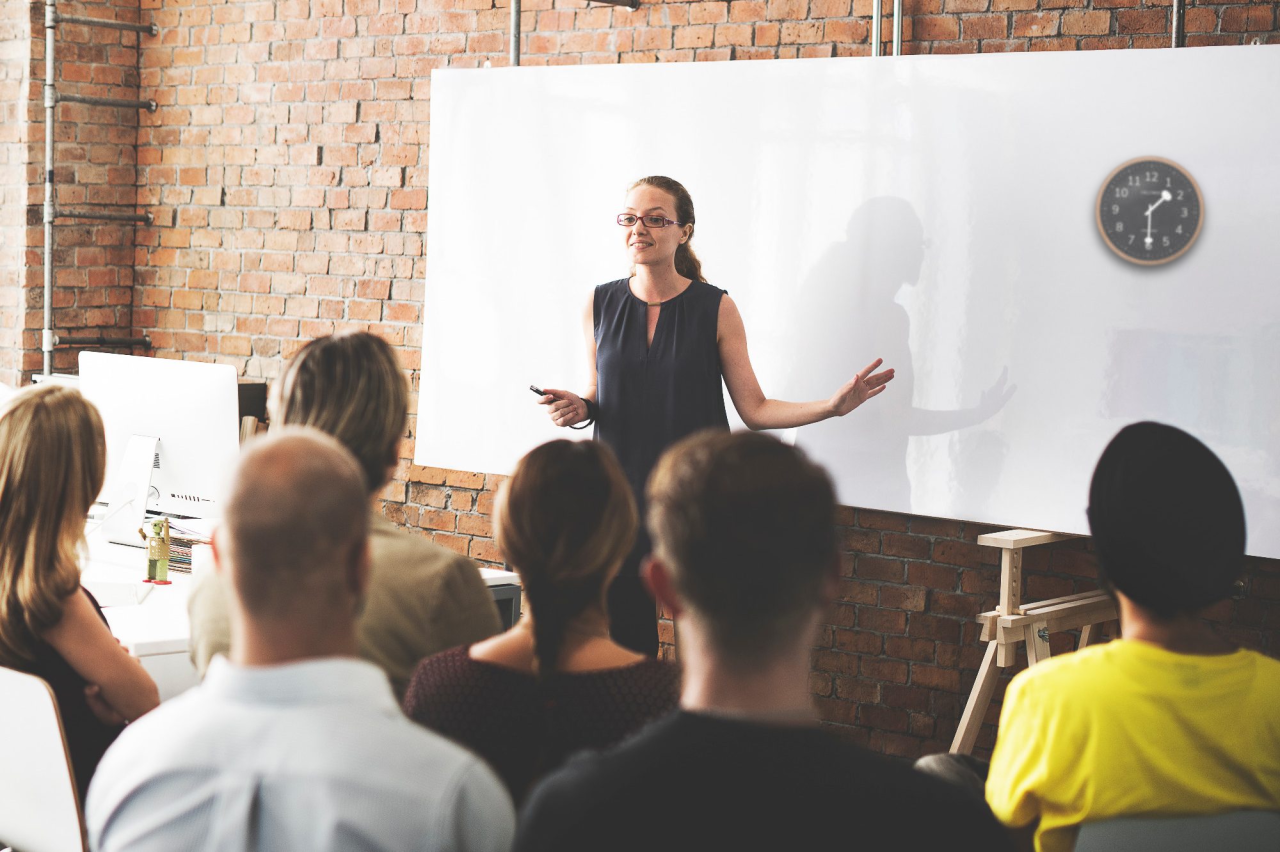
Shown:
1h30
